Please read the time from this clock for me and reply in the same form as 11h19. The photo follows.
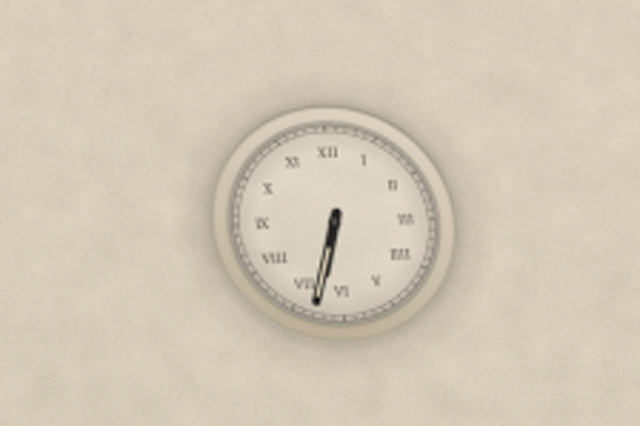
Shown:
6h33
